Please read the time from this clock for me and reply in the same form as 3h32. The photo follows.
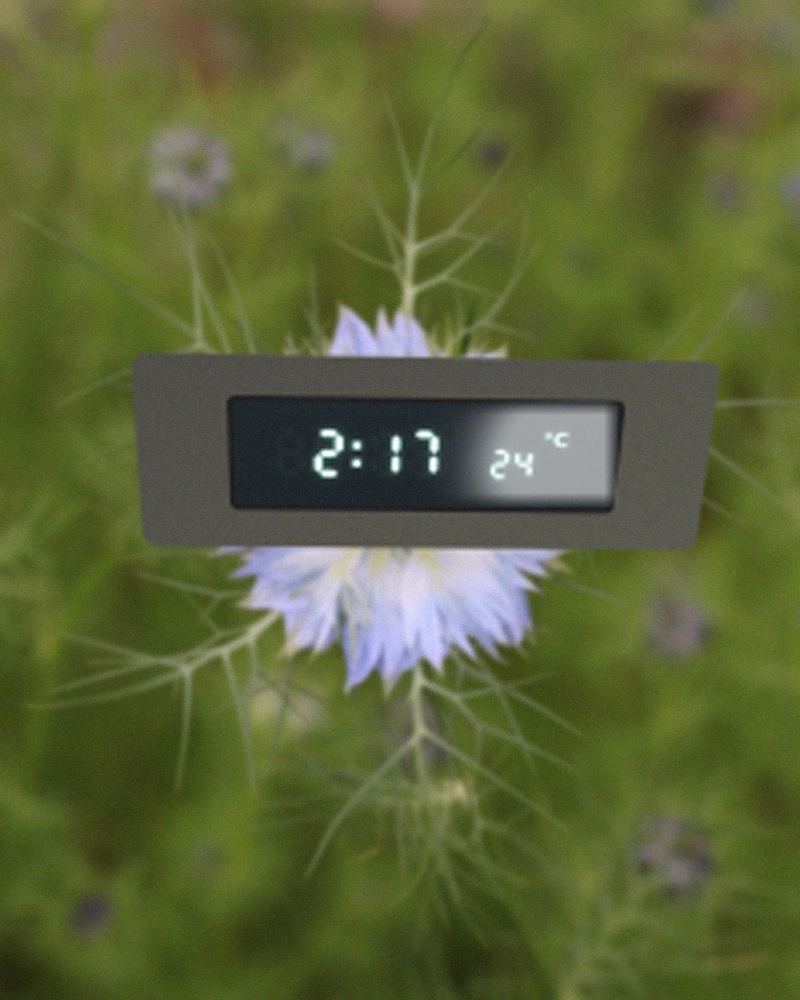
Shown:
2h17
